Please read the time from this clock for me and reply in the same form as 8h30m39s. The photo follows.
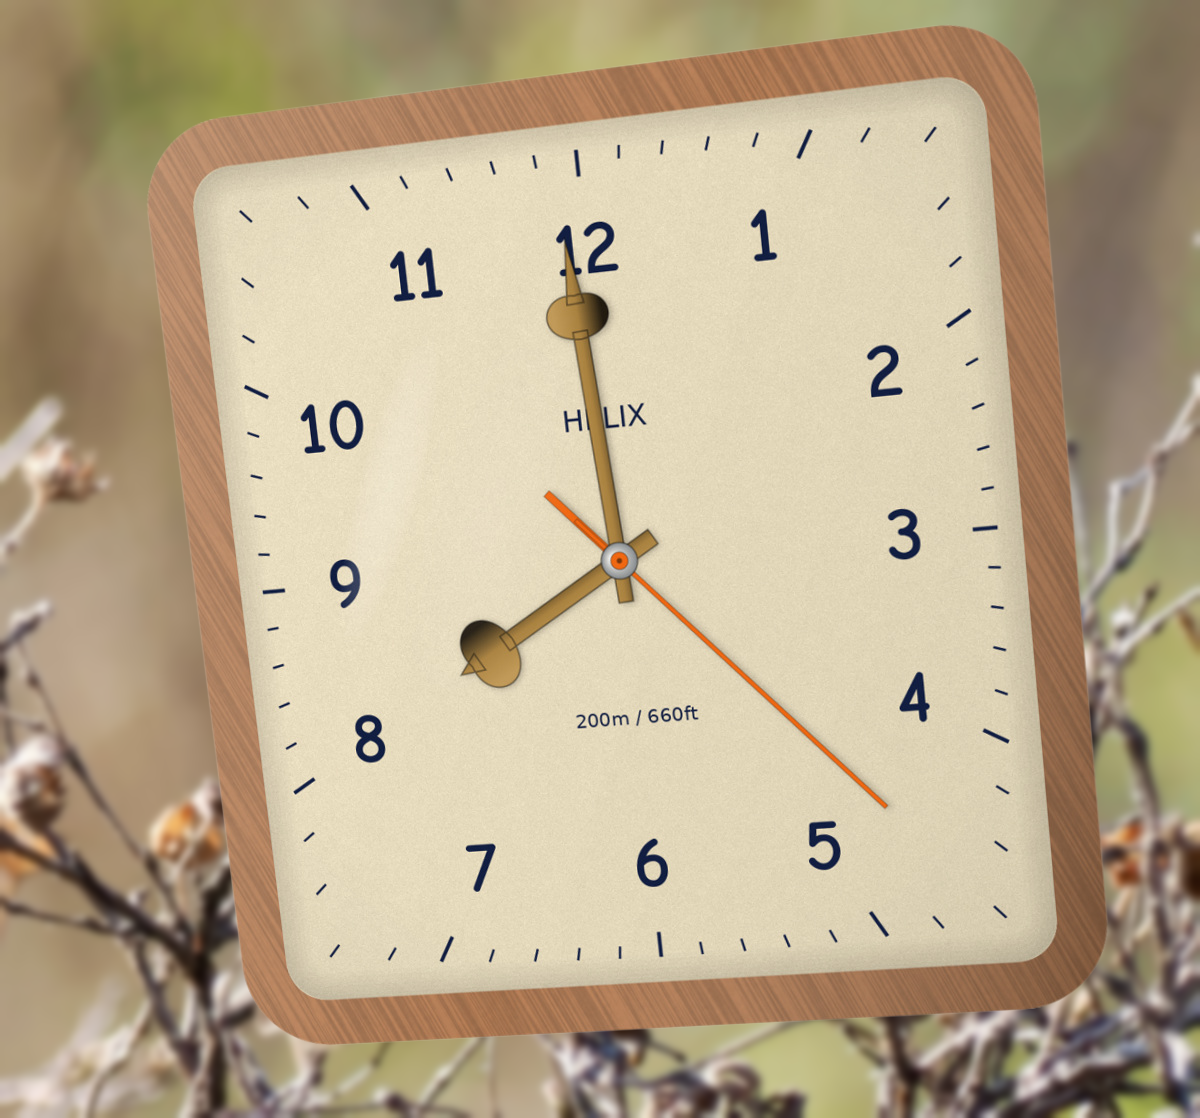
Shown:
7h59m23s
